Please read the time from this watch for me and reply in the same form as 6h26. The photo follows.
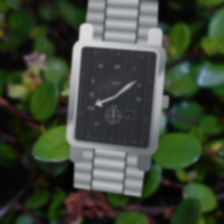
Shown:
8h08
